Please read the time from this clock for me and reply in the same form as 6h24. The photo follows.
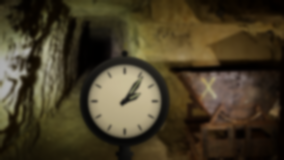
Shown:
2h06
